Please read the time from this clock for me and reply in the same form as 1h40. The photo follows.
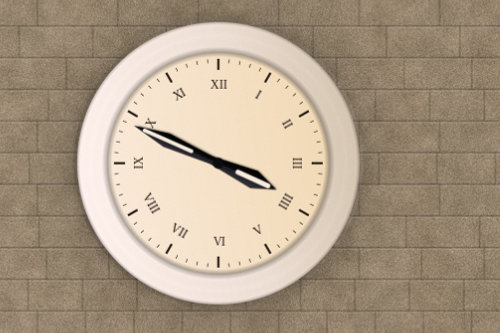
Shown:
3h49
